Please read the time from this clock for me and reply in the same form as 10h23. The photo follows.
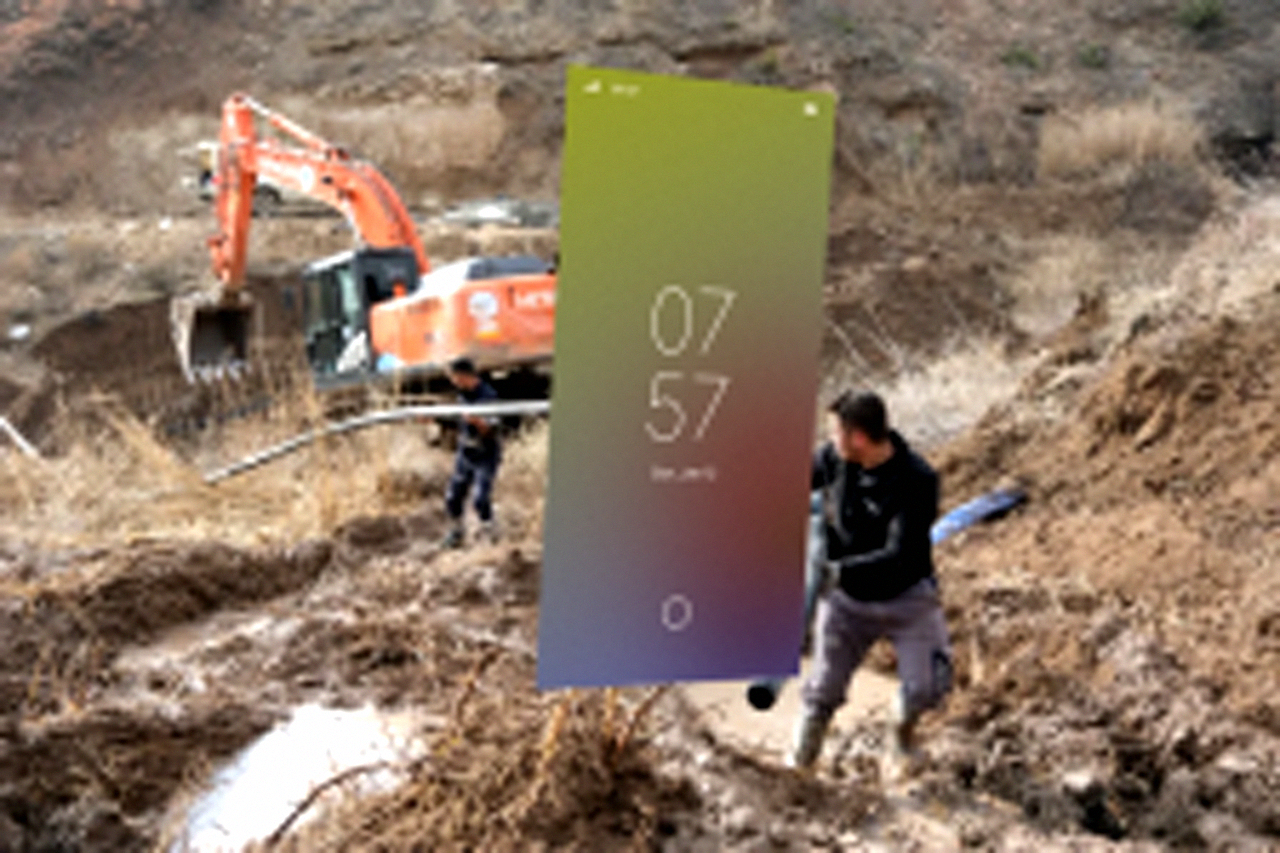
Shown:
7h57
